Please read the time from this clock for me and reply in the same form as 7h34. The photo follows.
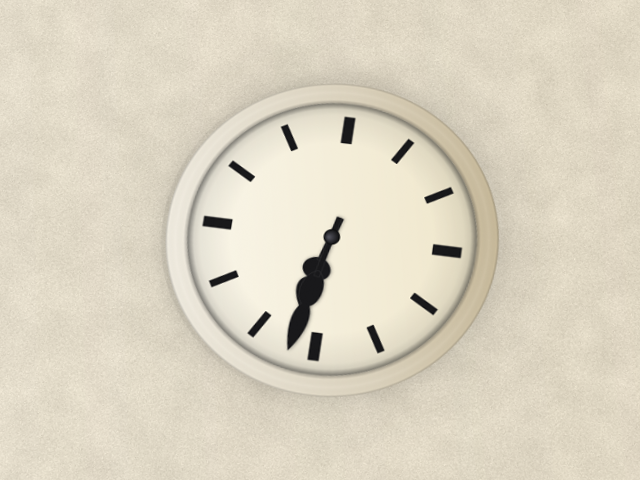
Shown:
6h32
